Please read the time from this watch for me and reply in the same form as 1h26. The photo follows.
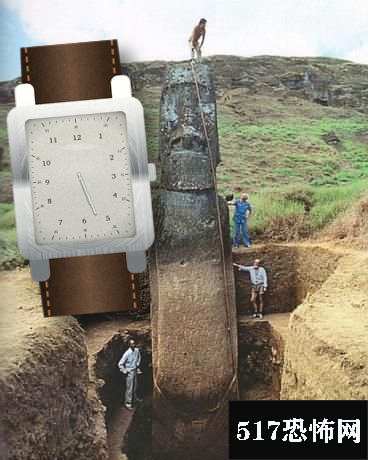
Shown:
5h27
